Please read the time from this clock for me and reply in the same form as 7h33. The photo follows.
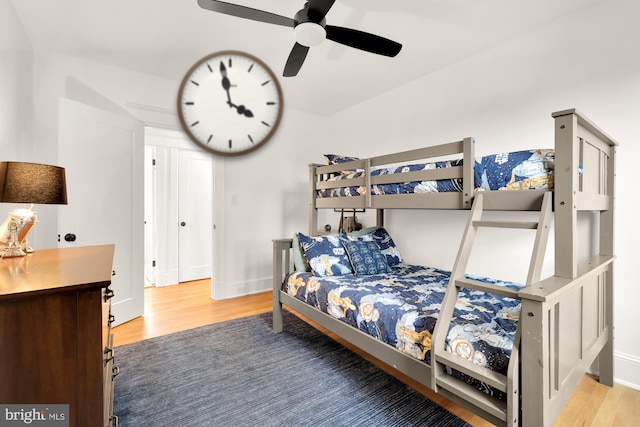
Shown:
3h58
